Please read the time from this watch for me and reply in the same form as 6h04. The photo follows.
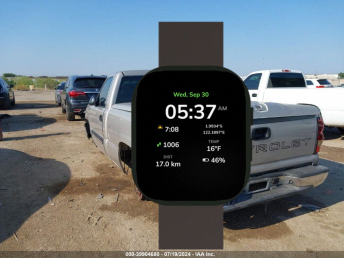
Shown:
5h37
